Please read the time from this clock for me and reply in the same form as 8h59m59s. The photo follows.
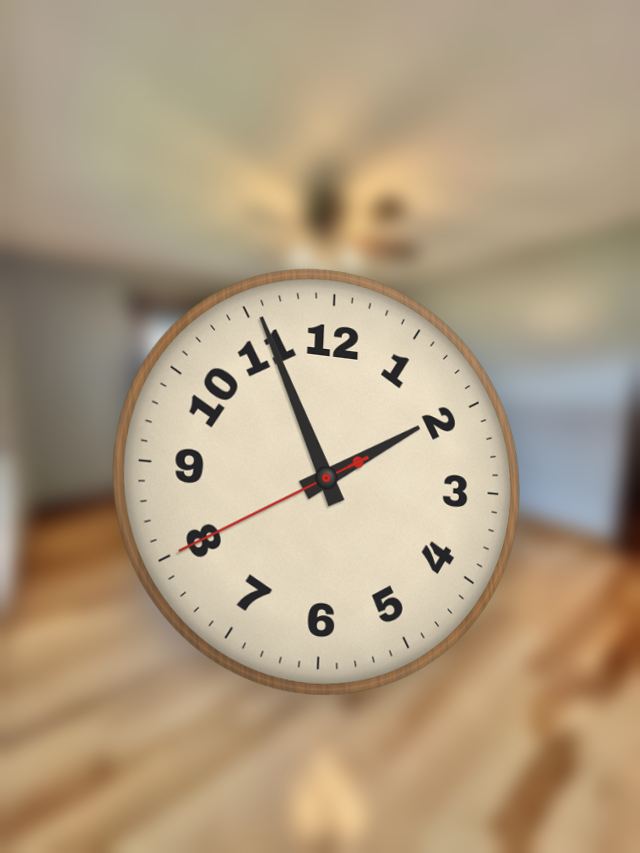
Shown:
1h55m40s
